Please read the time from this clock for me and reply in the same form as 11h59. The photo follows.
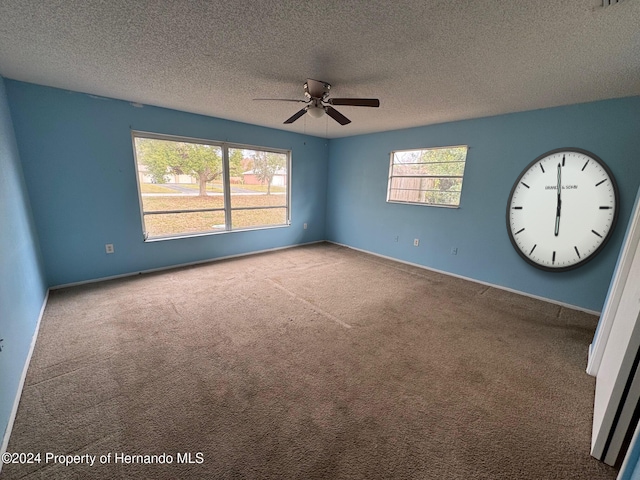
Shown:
5h59
